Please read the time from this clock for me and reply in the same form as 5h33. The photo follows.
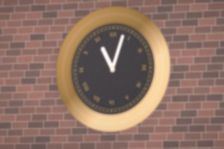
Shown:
11h03
